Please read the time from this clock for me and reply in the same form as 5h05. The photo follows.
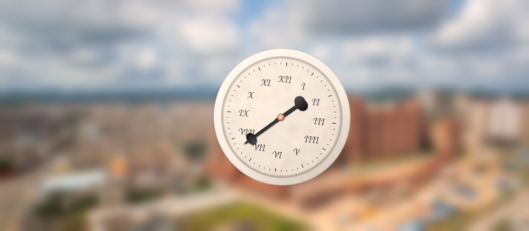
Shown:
1h38
